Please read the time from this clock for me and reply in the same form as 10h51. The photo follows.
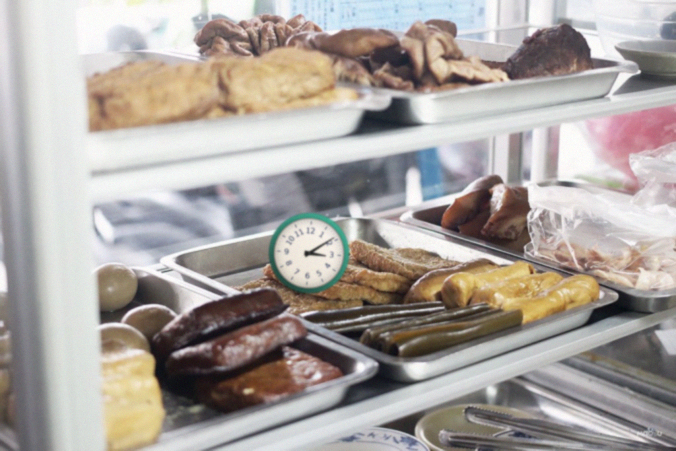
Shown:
3h09
